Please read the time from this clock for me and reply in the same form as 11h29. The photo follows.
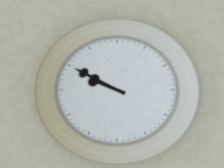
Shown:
9h50
